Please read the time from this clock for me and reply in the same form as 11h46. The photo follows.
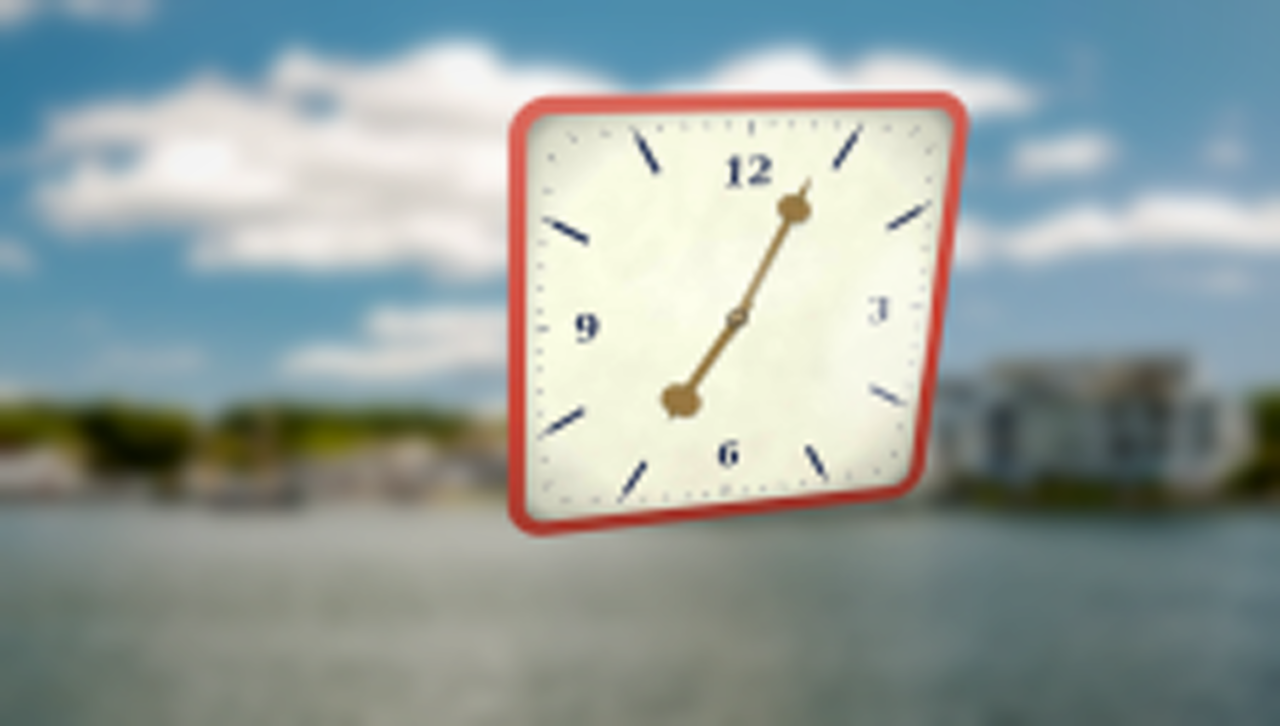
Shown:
7h04
